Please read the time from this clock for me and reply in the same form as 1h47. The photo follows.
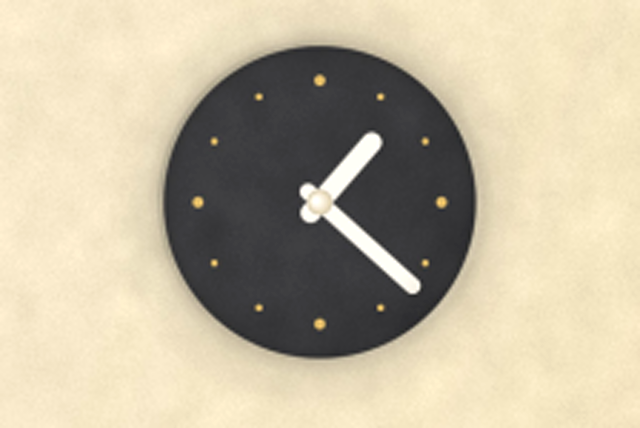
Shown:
1h22
